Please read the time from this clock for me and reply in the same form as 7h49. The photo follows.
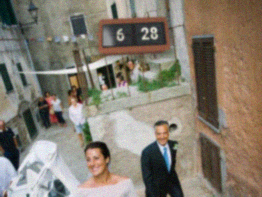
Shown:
6h28
